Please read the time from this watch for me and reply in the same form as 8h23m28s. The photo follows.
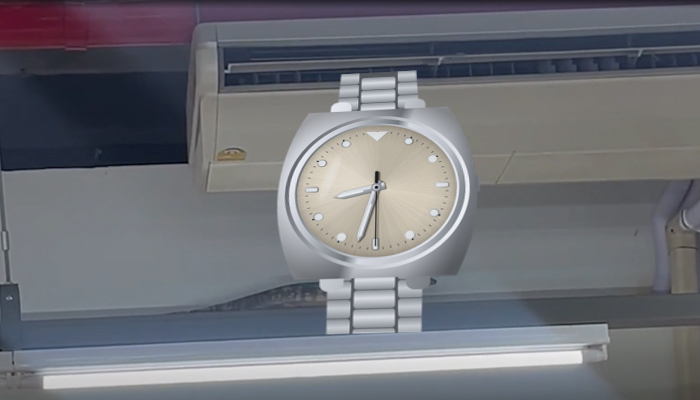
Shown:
8h32m30s
